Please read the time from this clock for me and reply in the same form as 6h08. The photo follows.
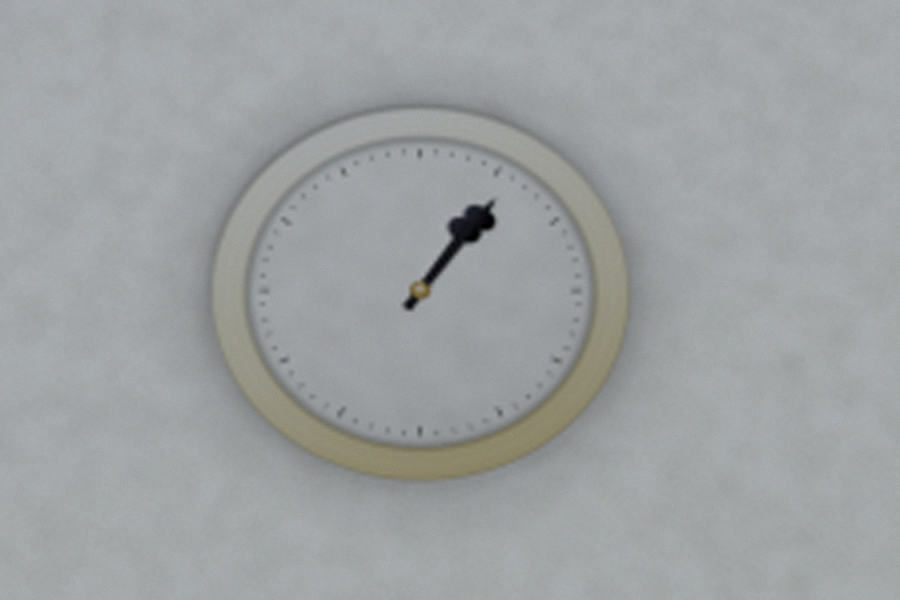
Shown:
1h06
